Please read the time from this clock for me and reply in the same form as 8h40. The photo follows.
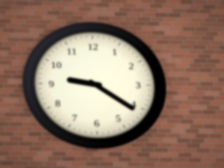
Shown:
9h21
